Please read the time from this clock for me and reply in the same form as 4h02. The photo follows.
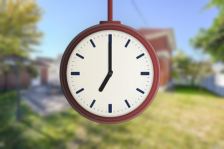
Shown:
7h00
